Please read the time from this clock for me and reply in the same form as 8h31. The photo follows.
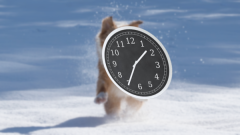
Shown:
1h35
